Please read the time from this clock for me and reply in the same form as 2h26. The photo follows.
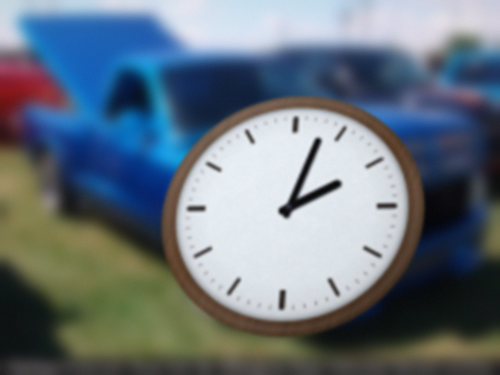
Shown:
2h03
